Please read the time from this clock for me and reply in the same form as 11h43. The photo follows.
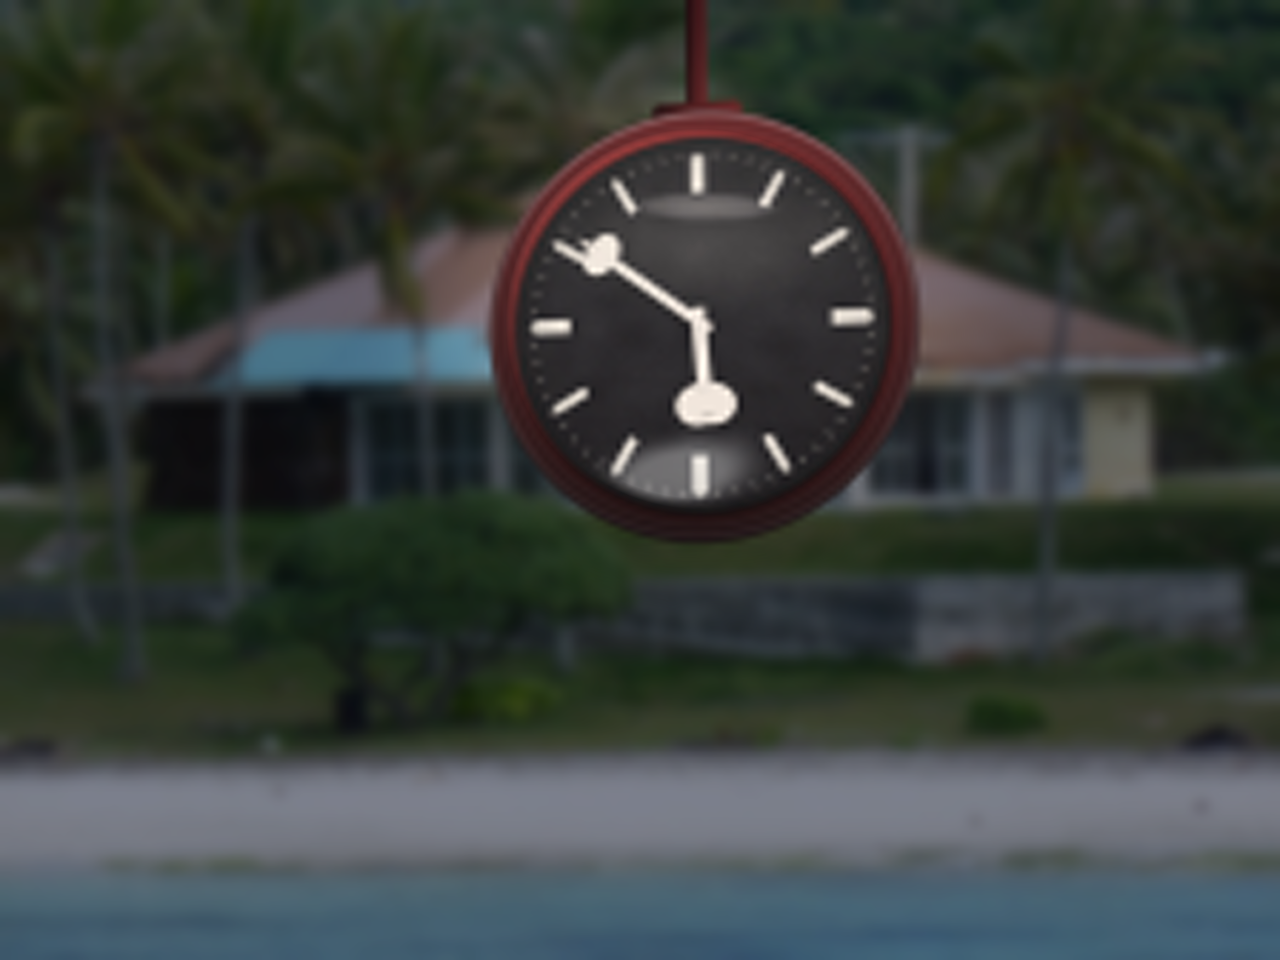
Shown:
5h51
